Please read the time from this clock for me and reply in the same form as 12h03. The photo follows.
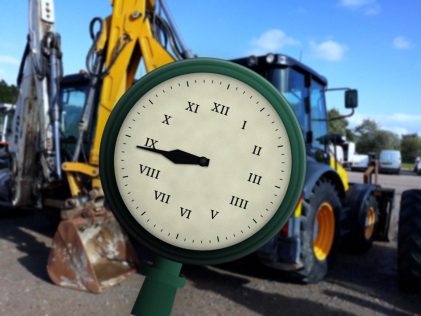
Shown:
8h44
